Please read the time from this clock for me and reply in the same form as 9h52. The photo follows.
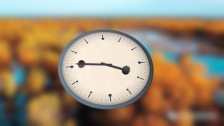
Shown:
3h46
